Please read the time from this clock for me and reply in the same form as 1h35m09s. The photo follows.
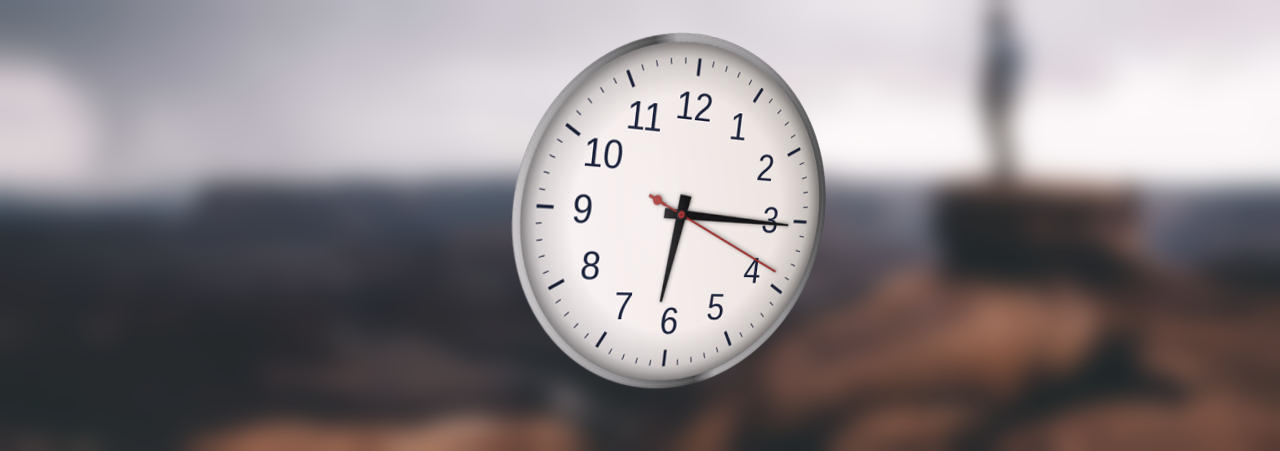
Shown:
6h15m19s
